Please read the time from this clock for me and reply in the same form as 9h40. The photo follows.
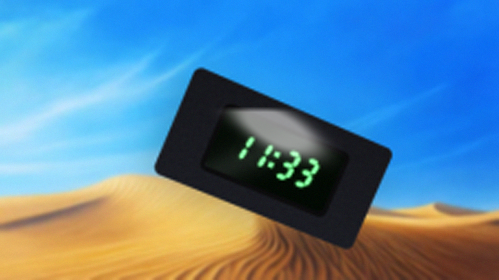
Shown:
11h33
